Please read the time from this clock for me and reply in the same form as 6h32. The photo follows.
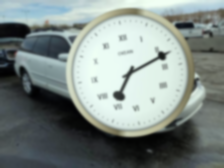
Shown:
7h12
